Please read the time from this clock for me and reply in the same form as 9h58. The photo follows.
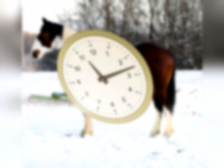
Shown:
11h13
